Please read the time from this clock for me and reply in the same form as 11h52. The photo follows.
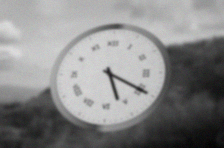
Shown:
5h20
